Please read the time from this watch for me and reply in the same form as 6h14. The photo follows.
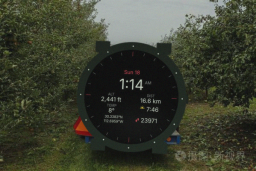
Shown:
1h14
